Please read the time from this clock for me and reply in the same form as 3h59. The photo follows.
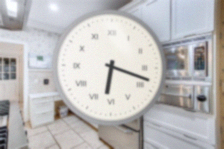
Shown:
6h18
